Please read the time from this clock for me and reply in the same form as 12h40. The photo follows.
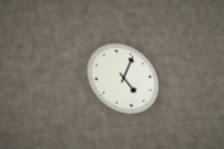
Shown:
5h06
